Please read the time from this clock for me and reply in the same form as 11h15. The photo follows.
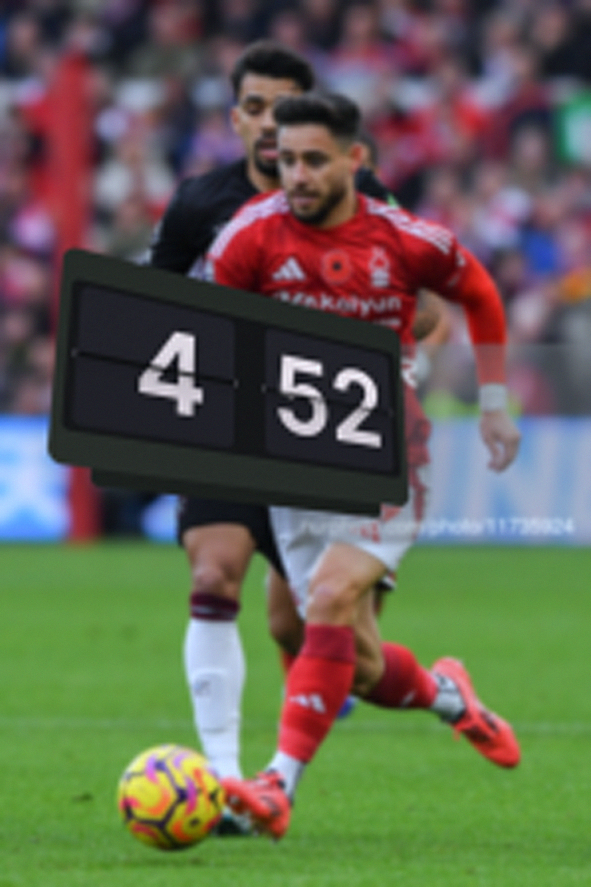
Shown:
4h52
